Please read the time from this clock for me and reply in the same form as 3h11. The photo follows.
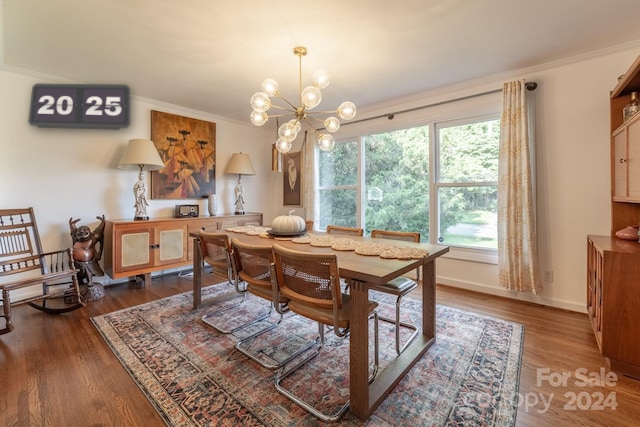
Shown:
20h25
